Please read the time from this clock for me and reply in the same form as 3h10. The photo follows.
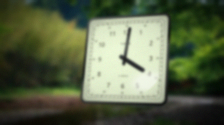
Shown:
4h01
